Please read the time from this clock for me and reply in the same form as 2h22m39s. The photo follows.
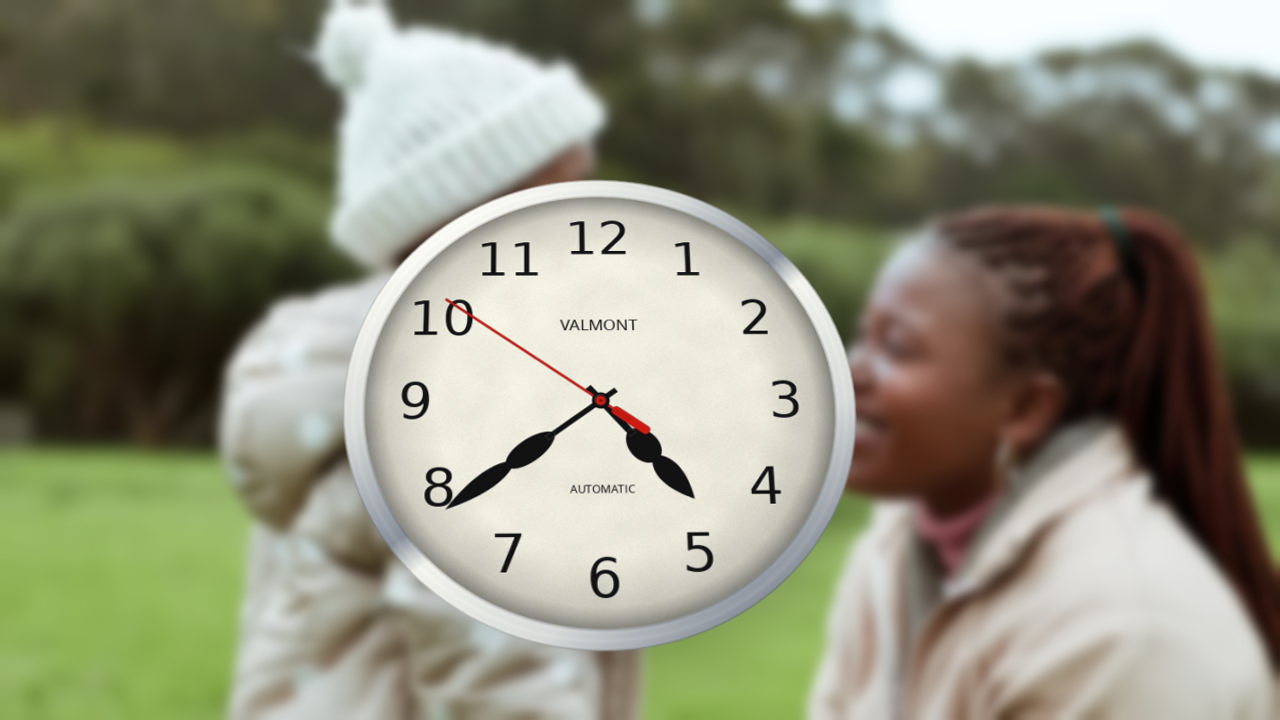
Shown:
4h38m51s
